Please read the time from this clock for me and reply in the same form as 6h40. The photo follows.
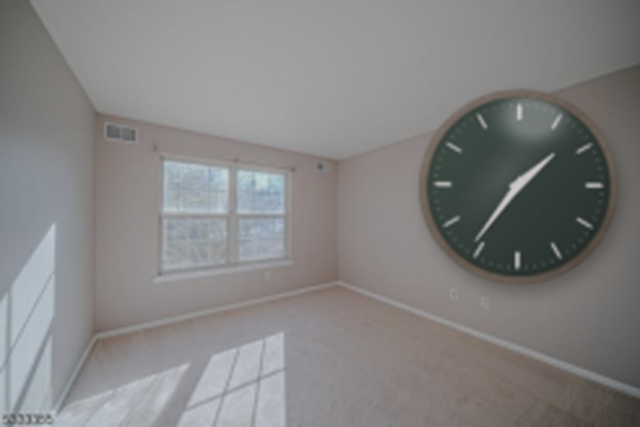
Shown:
1h36
